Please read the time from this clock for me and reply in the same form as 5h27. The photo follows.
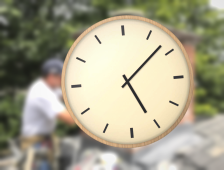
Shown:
5h08
